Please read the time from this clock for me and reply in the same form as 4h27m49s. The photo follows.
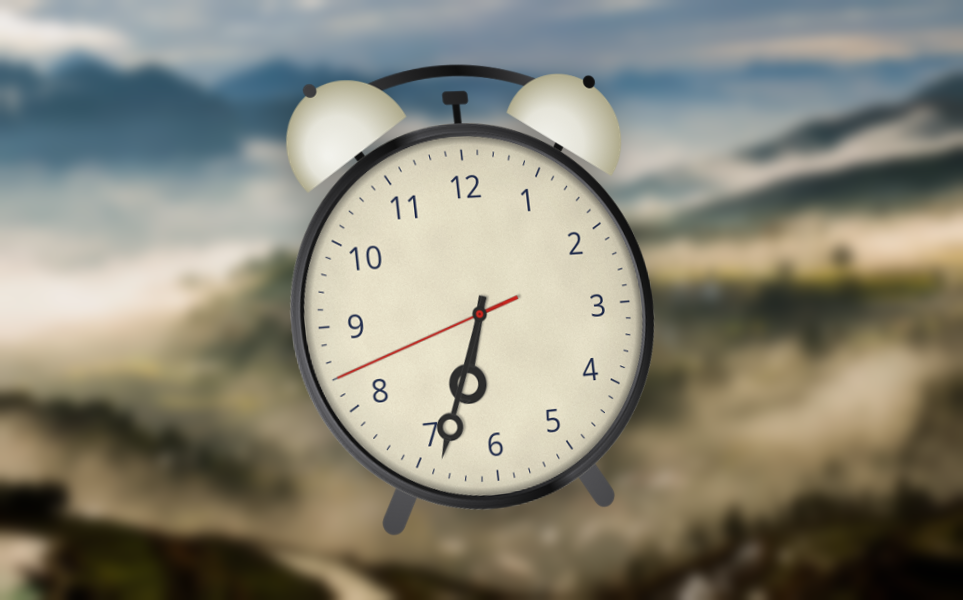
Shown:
6h33m42s
